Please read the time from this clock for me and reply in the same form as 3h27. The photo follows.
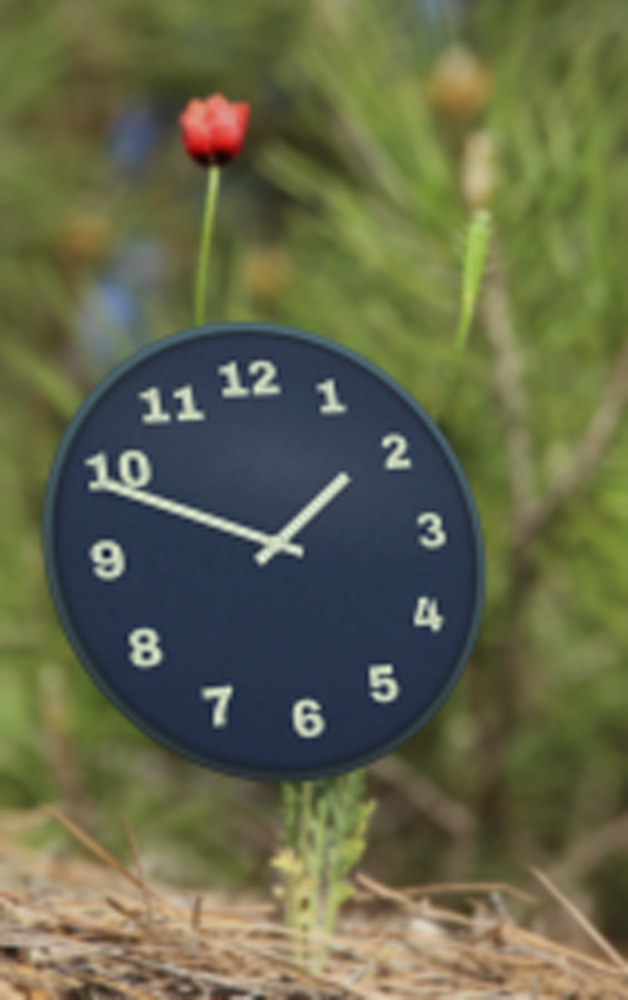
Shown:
1h49
